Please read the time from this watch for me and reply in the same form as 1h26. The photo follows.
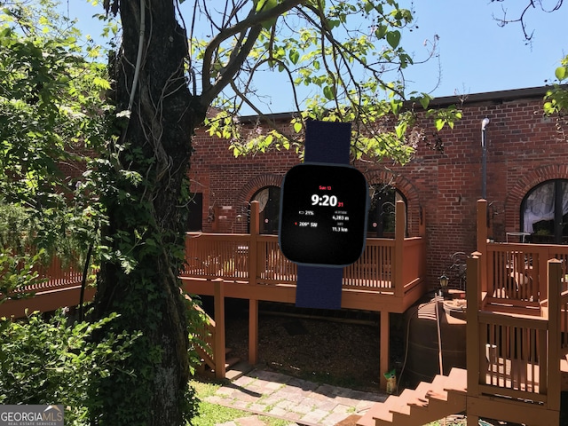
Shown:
9h20
